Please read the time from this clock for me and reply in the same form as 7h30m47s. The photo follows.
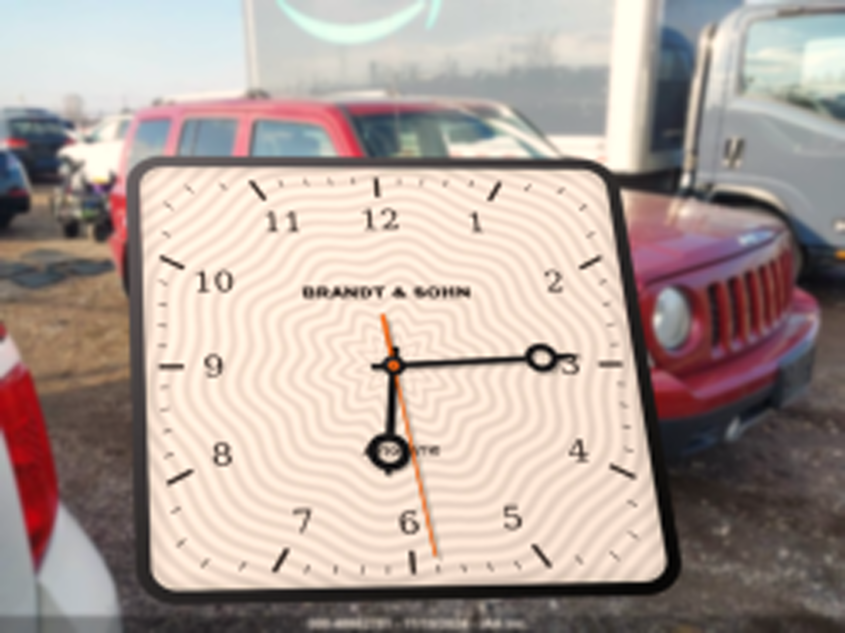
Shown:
6h14m29s
